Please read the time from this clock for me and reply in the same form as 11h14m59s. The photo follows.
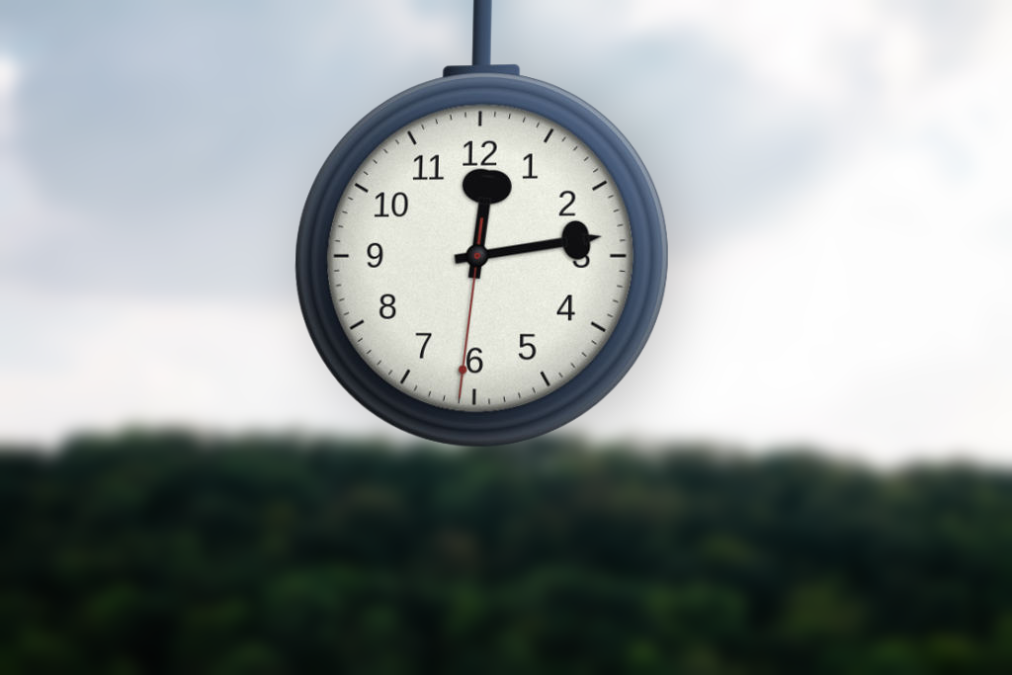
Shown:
12h13m31s
